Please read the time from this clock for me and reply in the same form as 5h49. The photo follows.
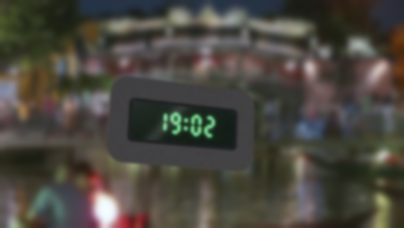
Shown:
19h02
